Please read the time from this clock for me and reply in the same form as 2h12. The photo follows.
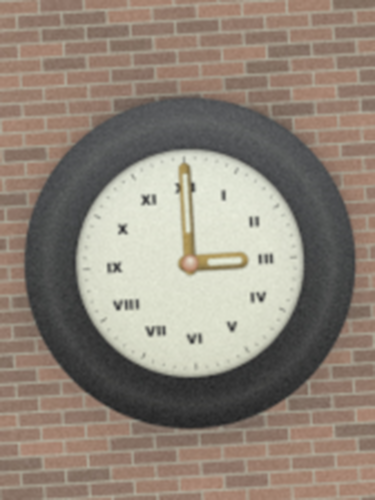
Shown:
3h00
